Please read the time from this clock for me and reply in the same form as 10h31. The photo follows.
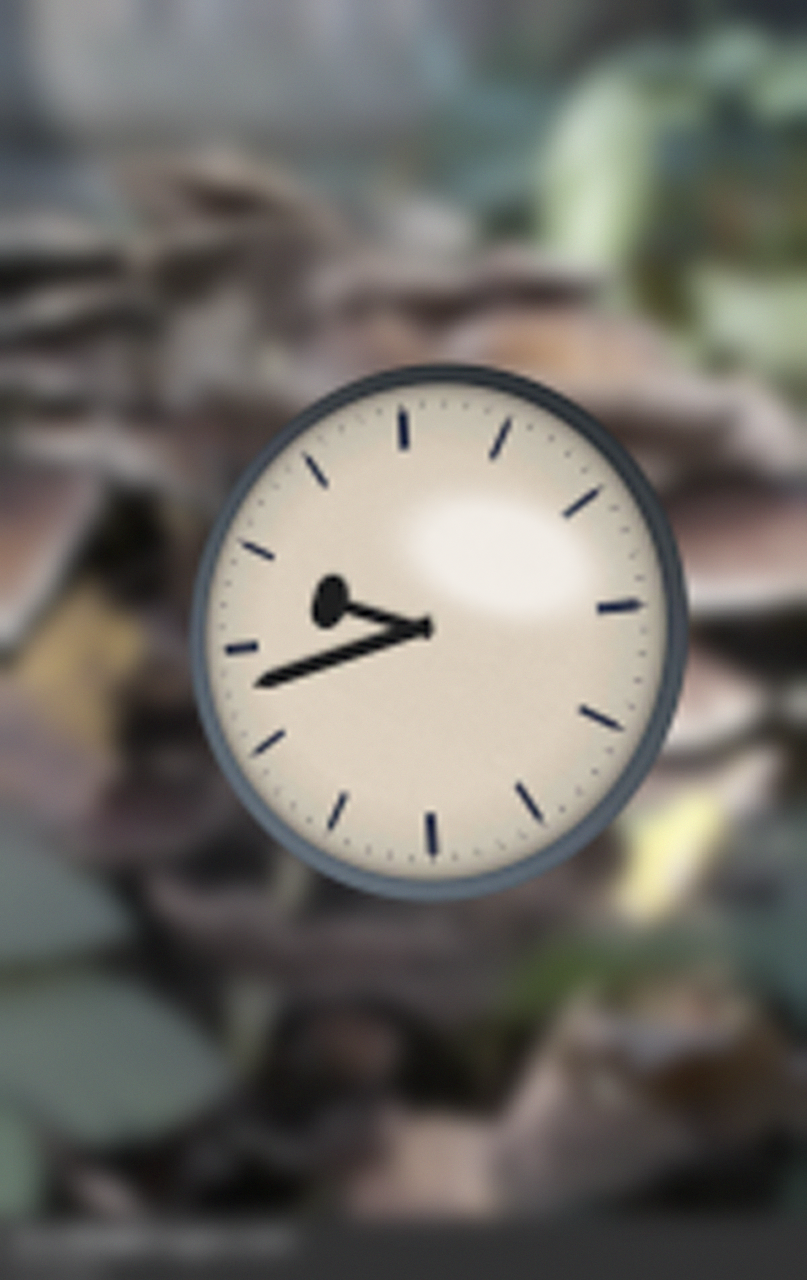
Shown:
9h43
